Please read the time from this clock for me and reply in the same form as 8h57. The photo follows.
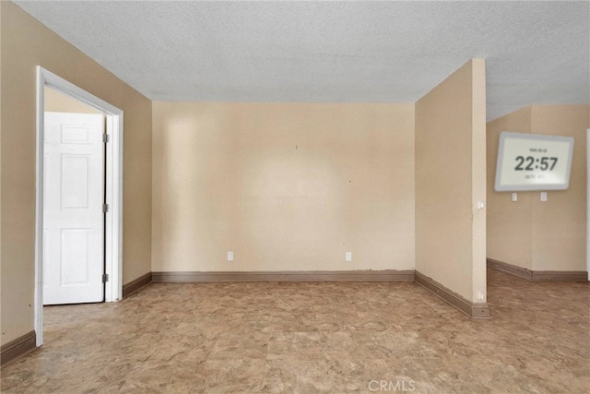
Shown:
22h57
